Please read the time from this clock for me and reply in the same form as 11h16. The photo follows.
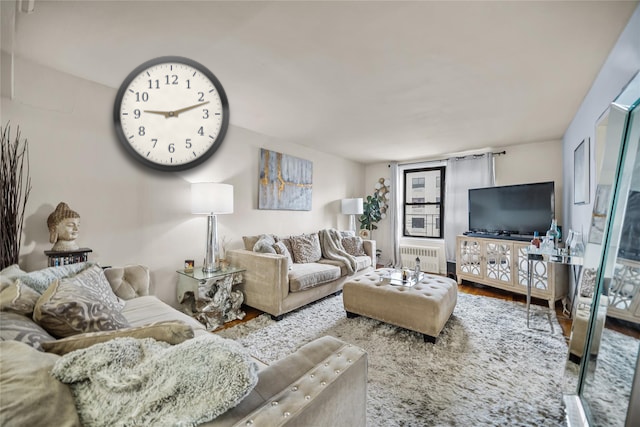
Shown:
9h12
